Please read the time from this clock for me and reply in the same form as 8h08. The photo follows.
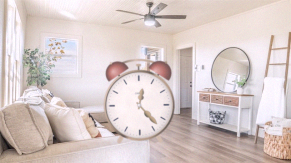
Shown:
12h23
